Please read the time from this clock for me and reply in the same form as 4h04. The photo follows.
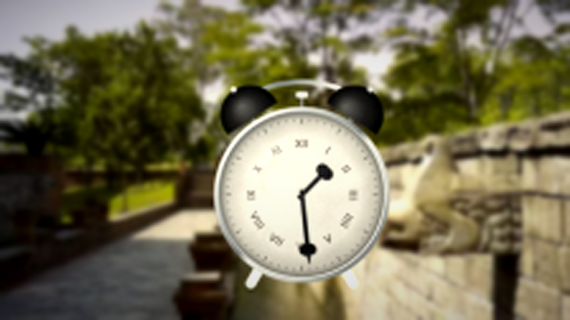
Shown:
1h29
